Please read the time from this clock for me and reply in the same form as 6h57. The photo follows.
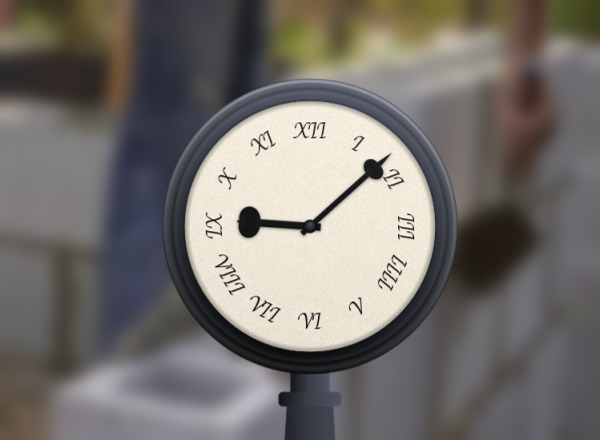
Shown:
9h08
